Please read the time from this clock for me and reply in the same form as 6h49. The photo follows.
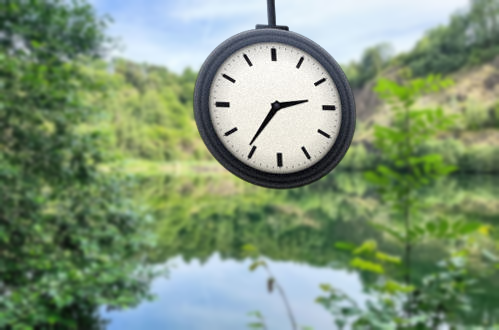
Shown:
2h36
